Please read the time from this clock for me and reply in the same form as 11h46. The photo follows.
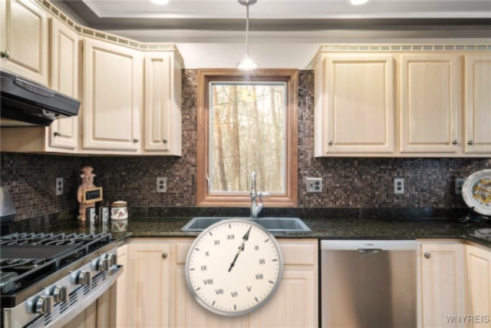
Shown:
1h05
